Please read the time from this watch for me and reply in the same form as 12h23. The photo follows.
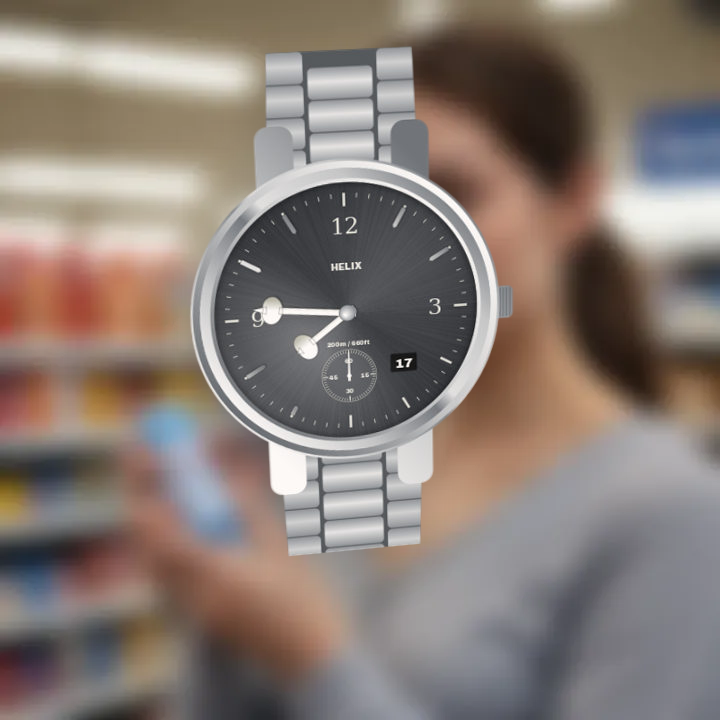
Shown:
7h46
